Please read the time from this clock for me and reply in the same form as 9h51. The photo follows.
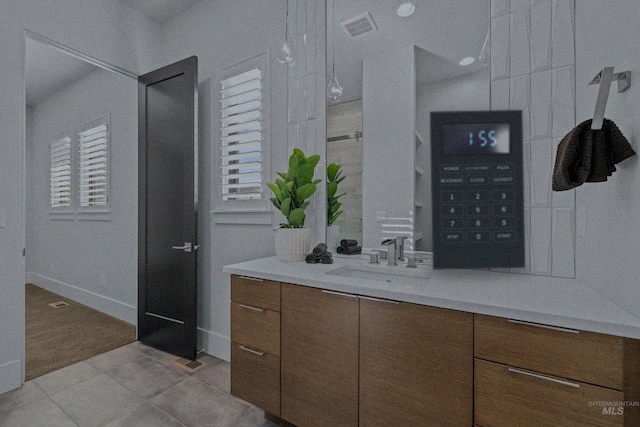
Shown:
1h55
